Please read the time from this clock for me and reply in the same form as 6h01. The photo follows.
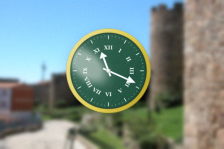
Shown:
11h19
